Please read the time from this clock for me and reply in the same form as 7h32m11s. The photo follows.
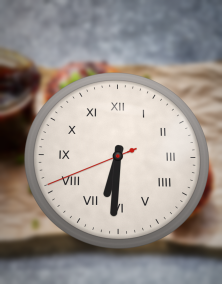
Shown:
6h30m41s
